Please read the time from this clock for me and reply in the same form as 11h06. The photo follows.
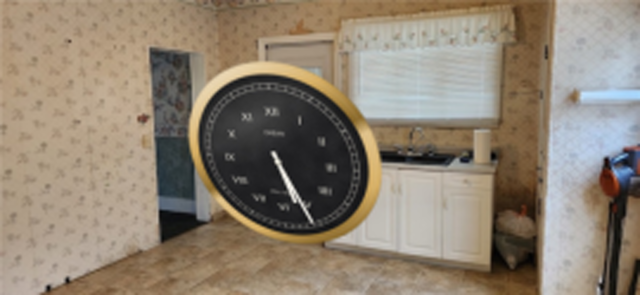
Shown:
5h26
